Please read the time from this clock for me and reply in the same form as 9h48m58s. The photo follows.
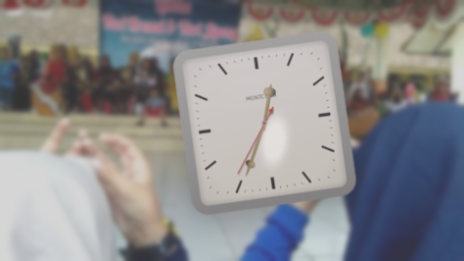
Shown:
12h34m36s
